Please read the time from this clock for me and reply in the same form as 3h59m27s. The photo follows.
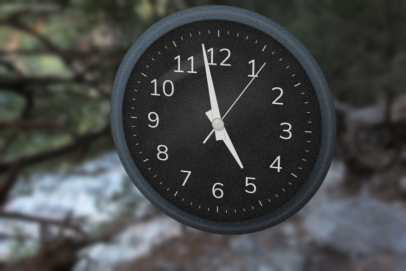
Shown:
4h58m06s
